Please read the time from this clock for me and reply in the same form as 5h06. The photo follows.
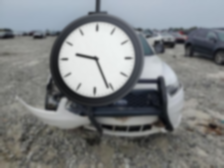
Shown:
9h26
